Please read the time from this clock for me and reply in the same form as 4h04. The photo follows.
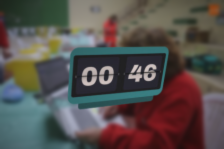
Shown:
0h46
